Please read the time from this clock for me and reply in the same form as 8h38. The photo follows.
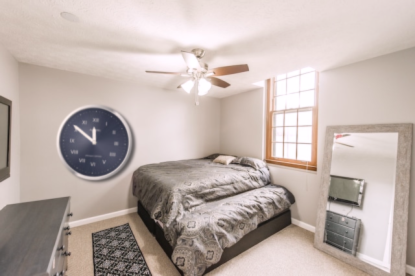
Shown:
11h51
